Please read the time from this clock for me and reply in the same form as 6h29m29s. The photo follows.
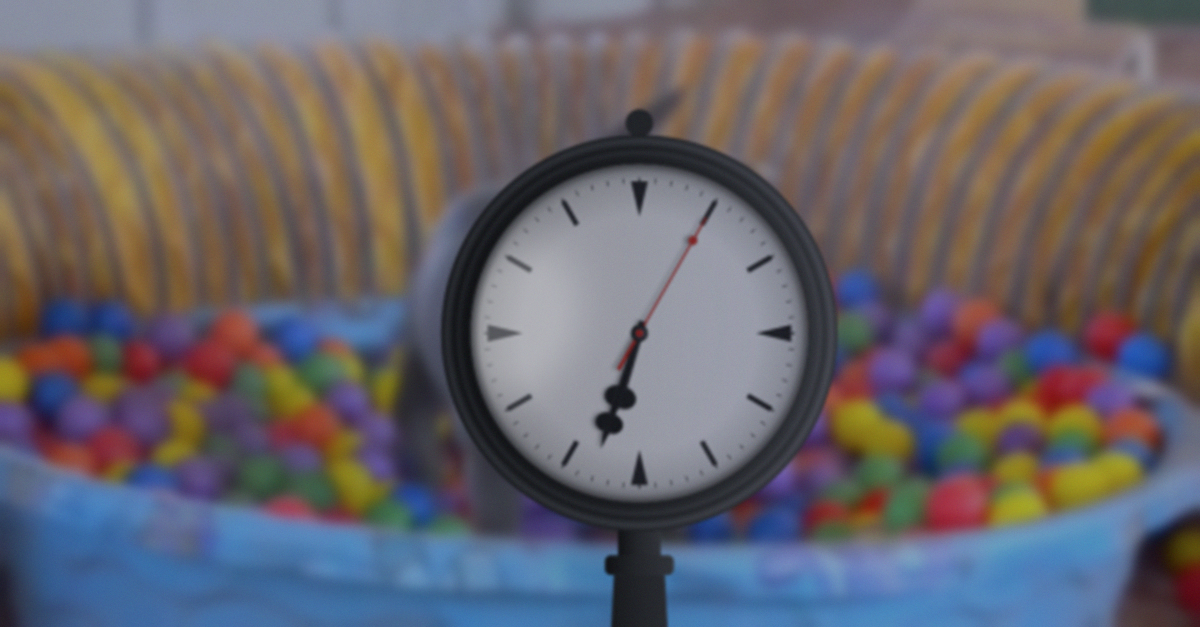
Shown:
6h33m05s
